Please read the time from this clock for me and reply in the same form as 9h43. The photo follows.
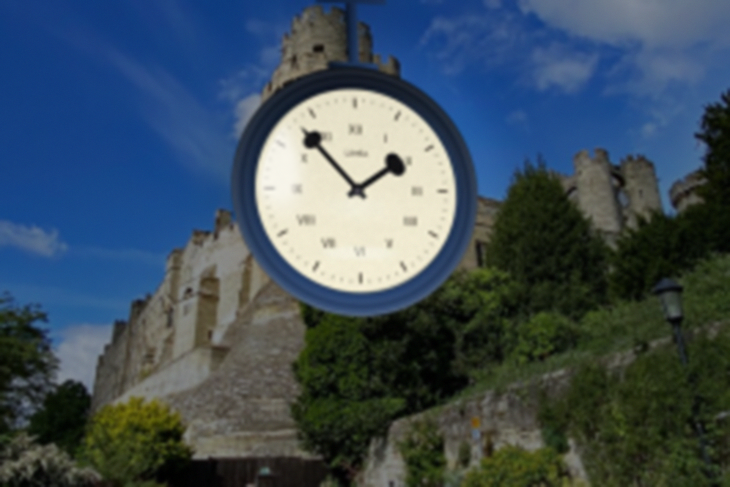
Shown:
1h53
